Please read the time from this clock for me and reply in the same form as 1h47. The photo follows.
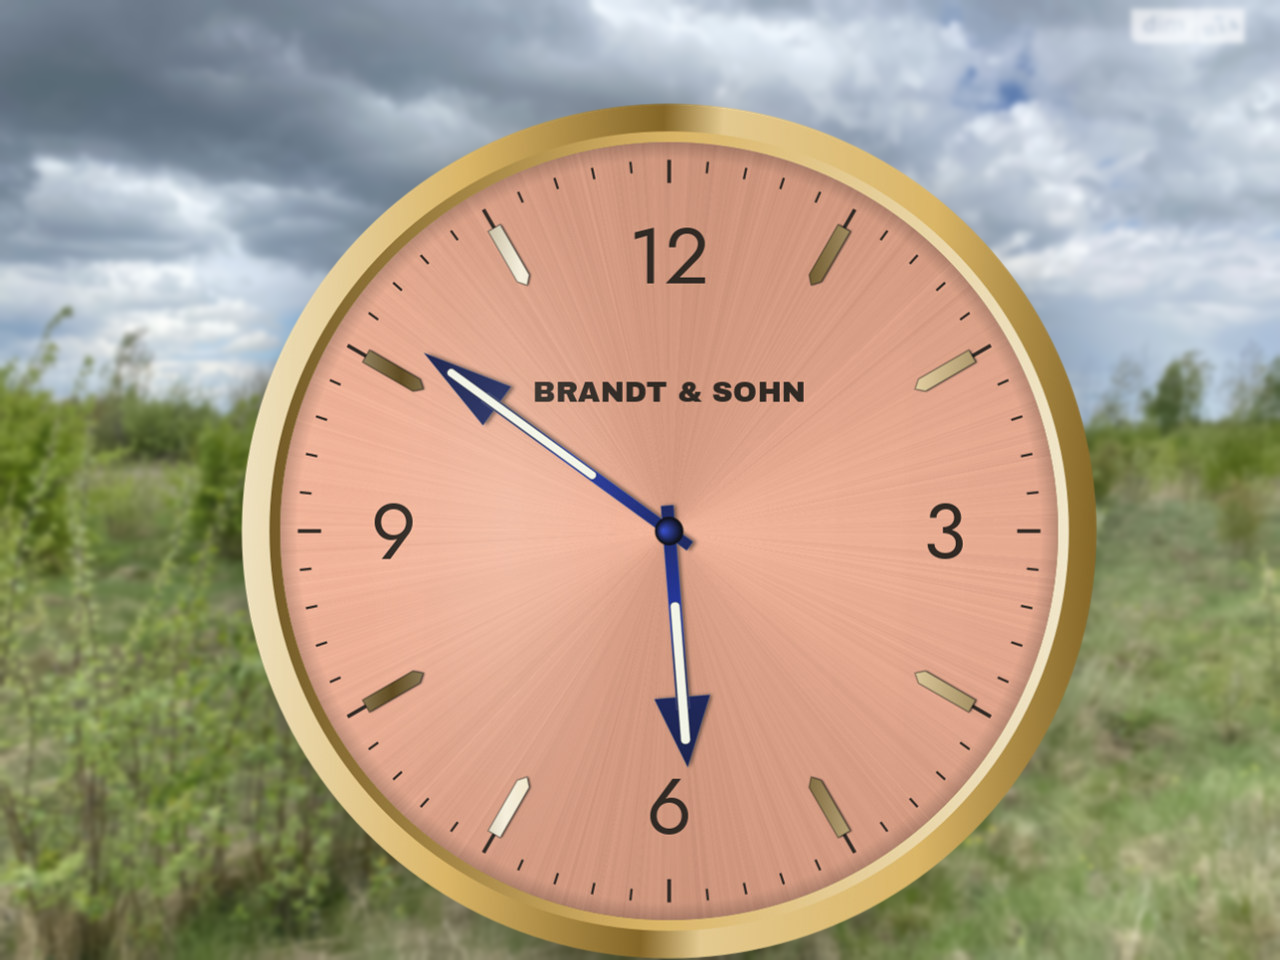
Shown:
5h51
